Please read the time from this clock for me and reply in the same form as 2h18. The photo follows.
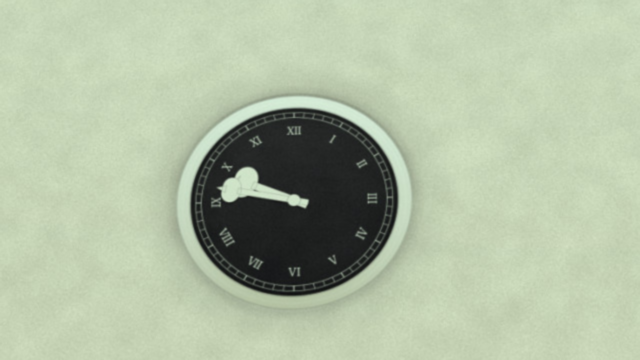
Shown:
9h47
